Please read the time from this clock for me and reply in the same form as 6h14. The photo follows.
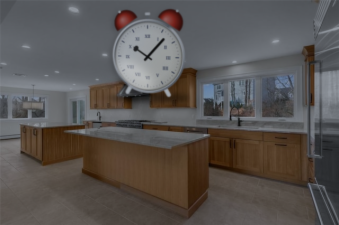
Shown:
10h07
